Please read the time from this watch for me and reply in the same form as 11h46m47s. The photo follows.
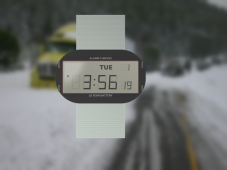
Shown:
3h56m19s
